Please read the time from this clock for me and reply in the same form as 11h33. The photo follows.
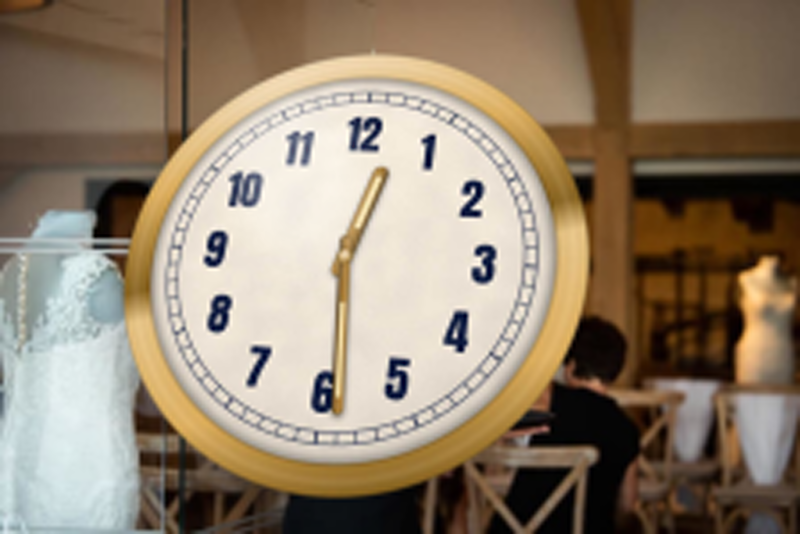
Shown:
12h29
